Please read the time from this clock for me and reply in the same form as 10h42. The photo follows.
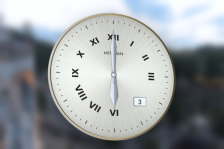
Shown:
6h00
